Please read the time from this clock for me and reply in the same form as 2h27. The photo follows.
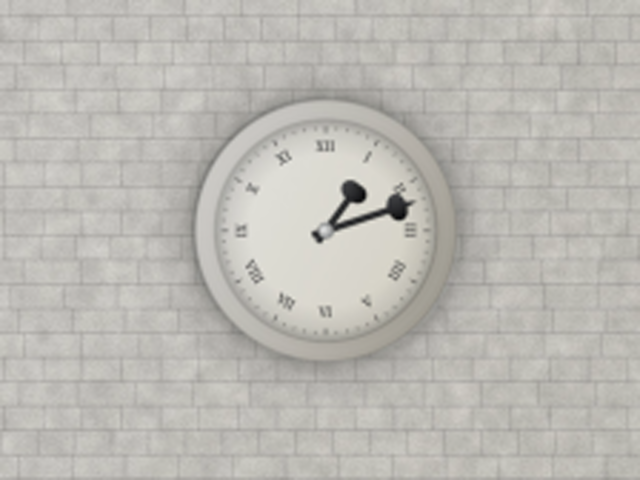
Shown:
1h12
